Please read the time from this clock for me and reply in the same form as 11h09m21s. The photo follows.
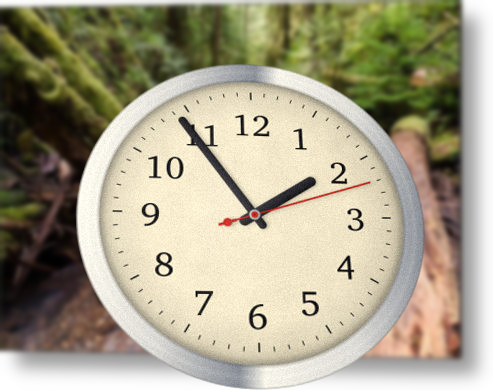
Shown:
1h54m12s
